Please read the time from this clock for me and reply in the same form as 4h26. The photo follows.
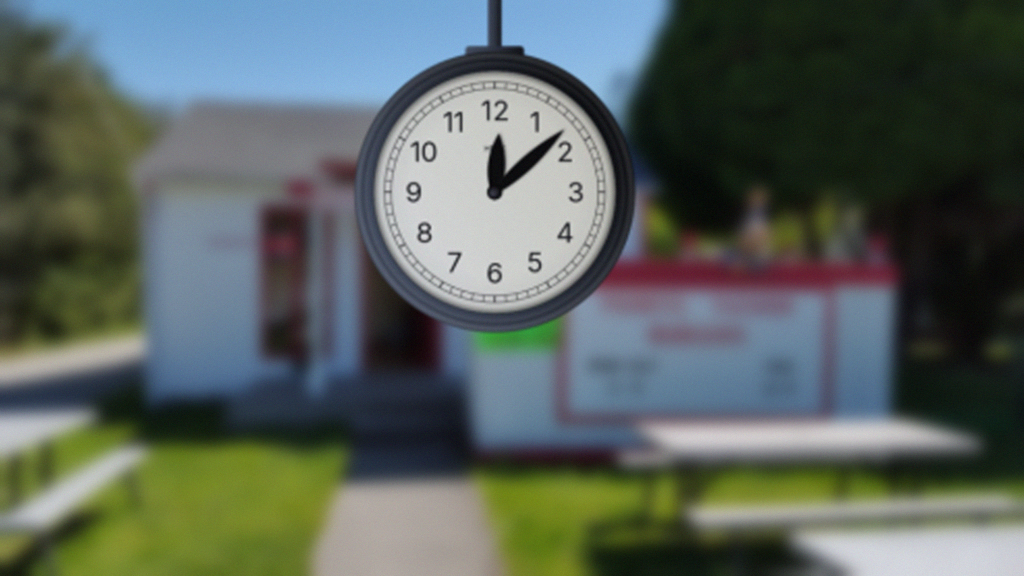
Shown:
12h08
